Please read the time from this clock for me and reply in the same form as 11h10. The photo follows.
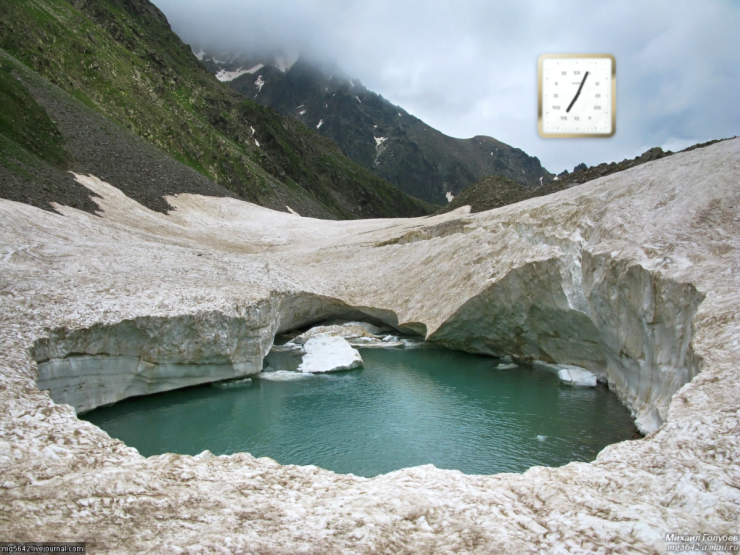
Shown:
7h04
